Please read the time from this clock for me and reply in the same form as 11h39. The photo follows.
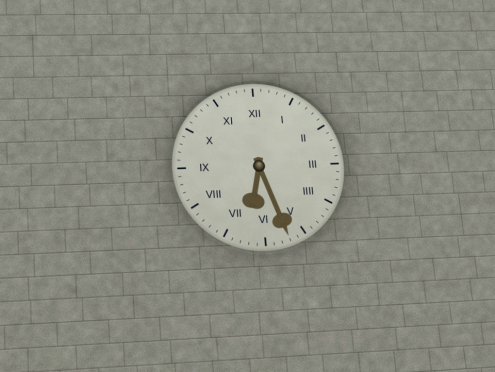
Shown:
6h27
